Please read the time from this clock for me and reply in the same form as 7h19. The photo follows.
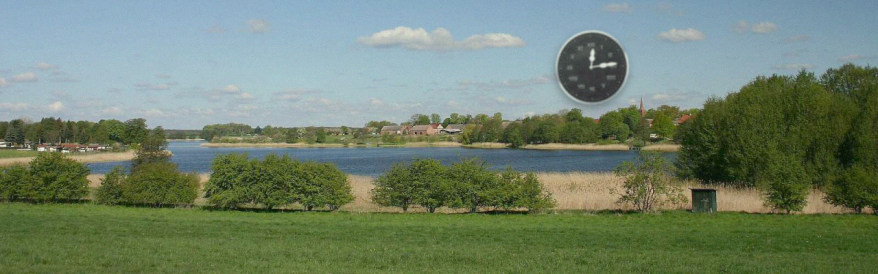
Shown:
12h14
